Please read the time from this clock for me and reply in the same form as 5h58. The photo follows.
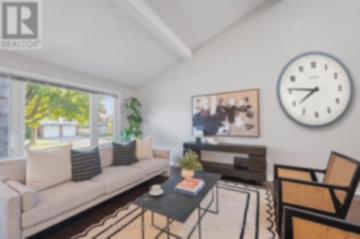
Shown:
7h46
